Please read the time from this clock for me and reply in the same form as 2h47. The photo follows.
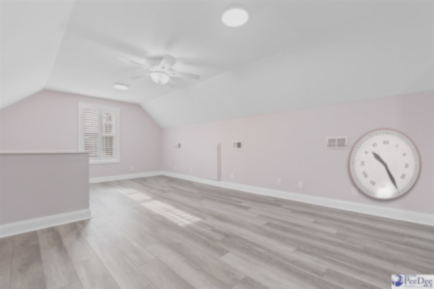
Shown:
10h25
